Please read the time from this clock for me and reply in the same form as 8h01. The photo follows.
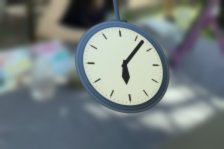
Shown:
6h07
